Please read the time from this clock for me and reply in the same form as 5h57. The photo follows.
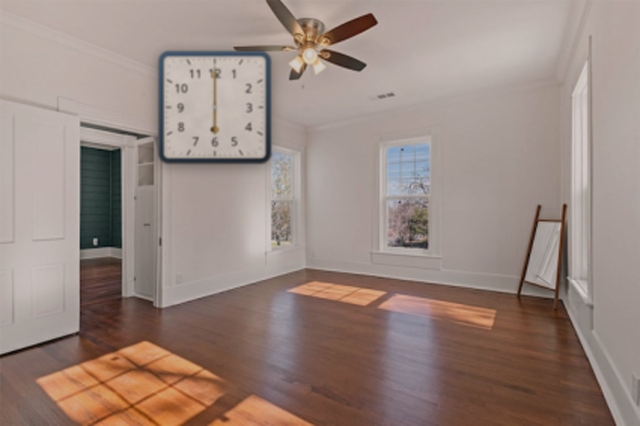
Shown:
6h00
